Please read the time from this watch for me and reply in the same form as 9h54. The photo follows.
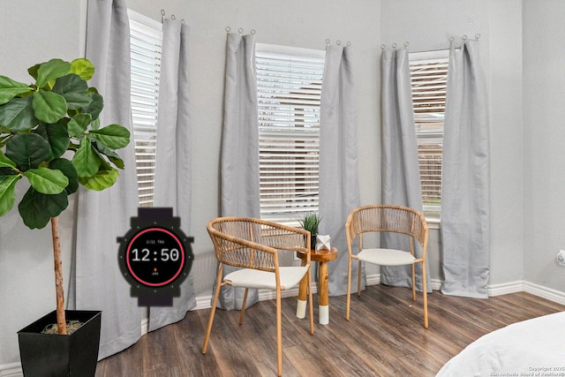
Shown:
12h50
